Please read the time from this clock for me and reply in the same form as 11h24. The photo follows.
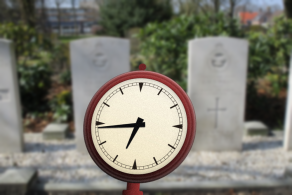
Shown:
6h44
